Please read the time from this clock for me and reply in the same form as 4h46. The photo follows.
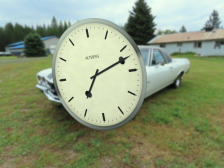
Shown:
7h12
